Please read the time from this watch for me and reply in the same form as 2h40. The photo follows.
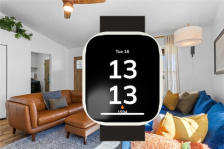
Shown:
13h13
